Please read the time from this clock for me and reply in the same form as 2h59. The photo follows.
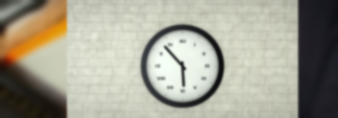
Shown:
5h53
